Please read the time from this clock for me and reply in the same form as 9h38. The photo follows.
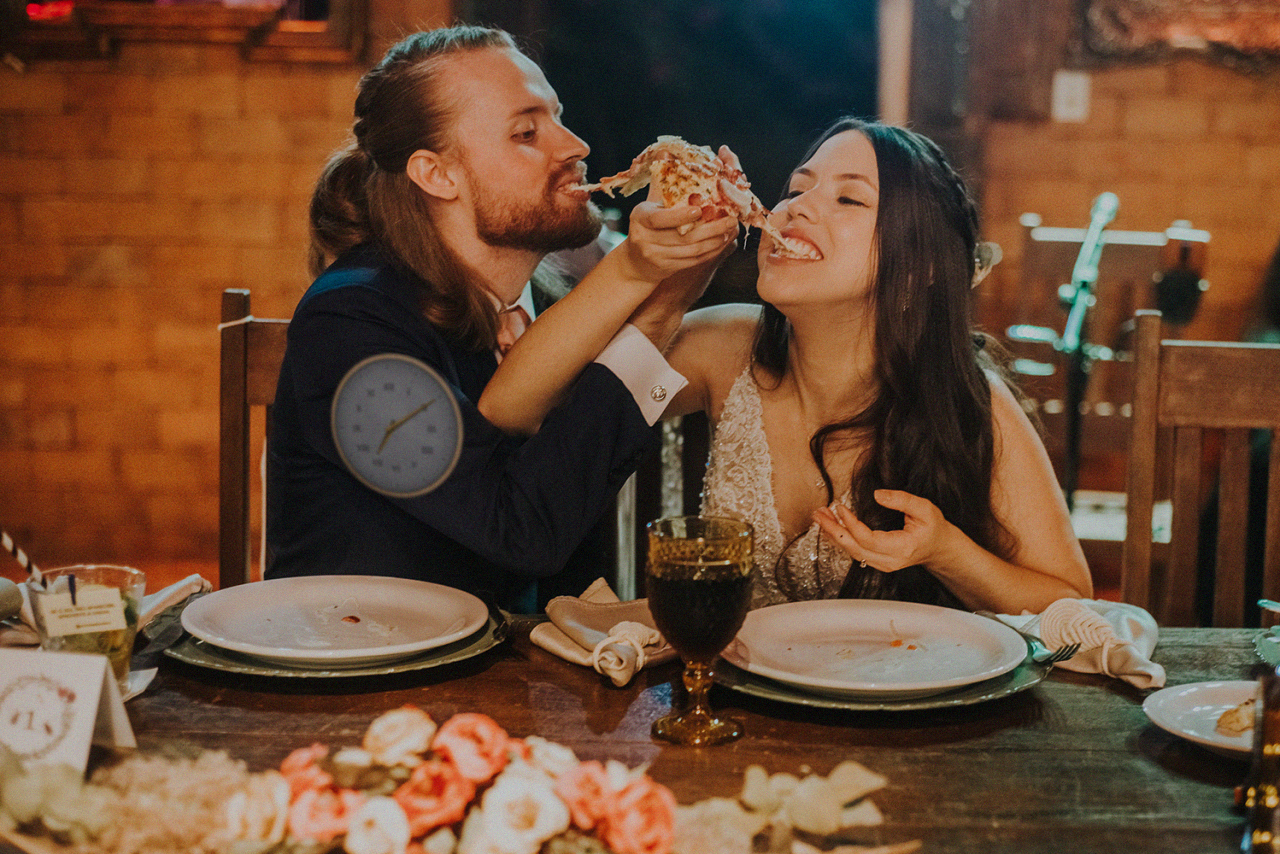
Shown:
7h10
